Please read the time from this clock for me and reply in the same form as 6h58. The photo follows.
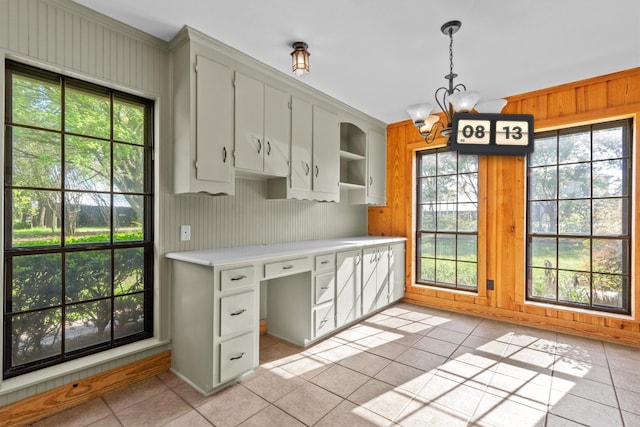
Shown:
8h13
